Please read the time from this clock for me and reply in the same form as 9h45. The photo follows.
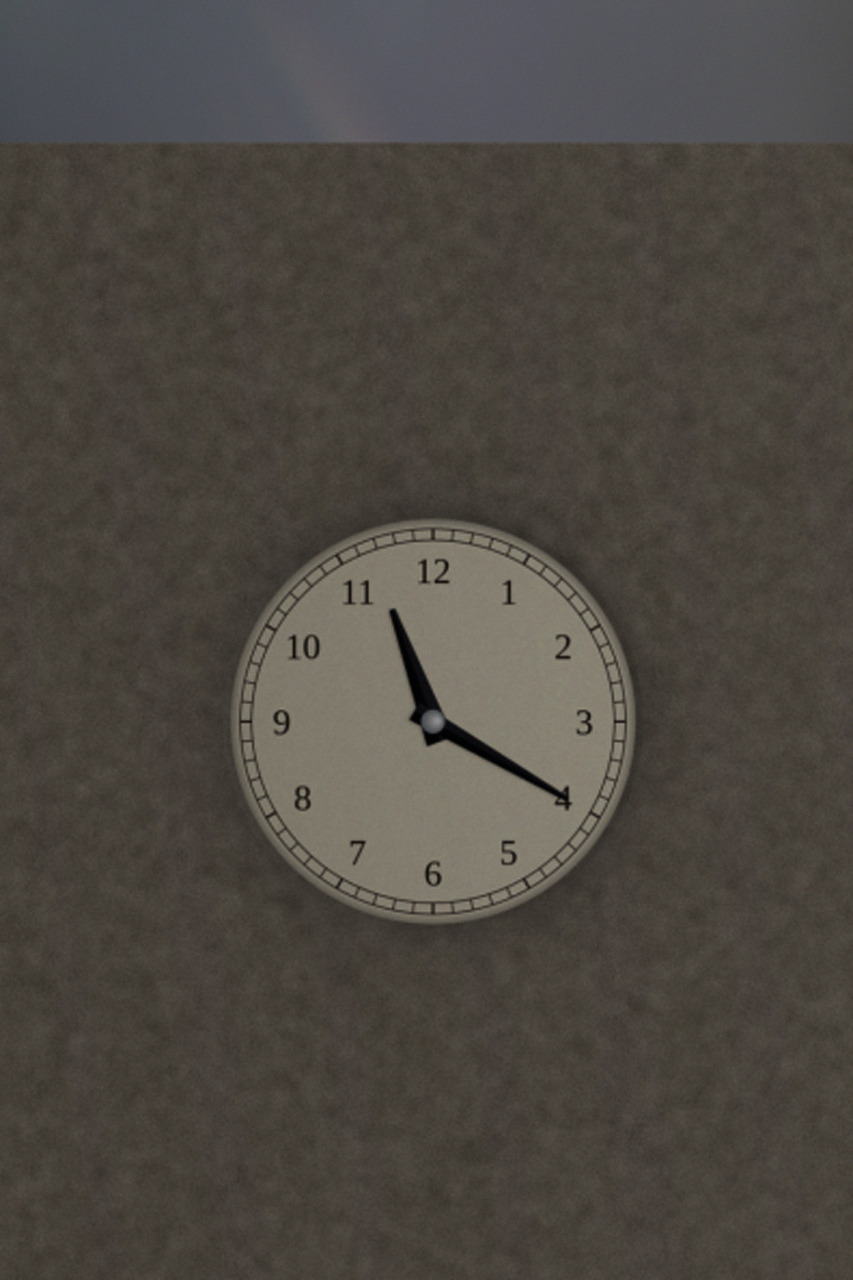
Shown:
11h20
